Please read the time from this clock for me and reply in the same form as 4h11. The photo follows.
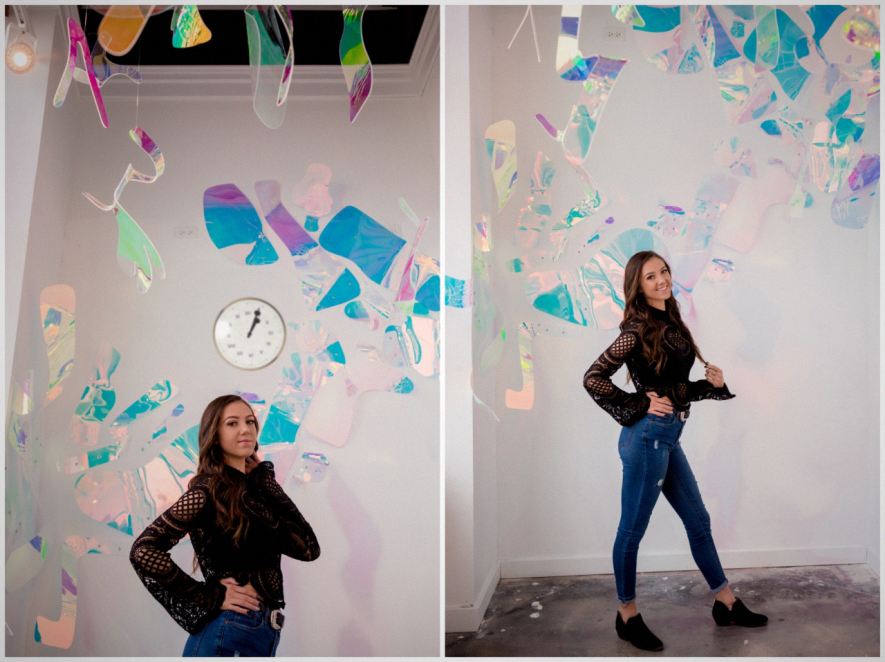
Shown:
1h04
